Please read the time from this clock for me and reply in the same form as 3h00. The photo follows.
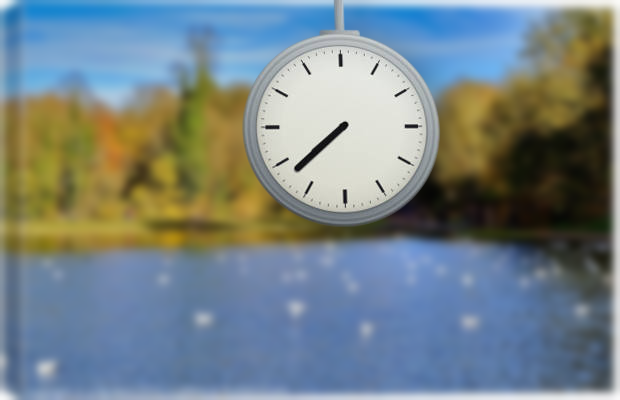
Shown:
7h38
